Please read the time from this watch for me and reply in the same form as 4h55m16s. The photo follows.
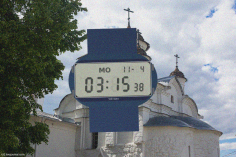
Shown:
3h15m38s
